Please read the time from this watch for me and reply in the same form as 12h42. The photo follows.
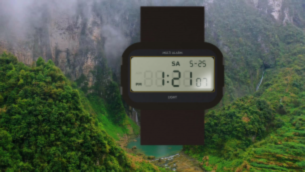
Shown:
1h21
